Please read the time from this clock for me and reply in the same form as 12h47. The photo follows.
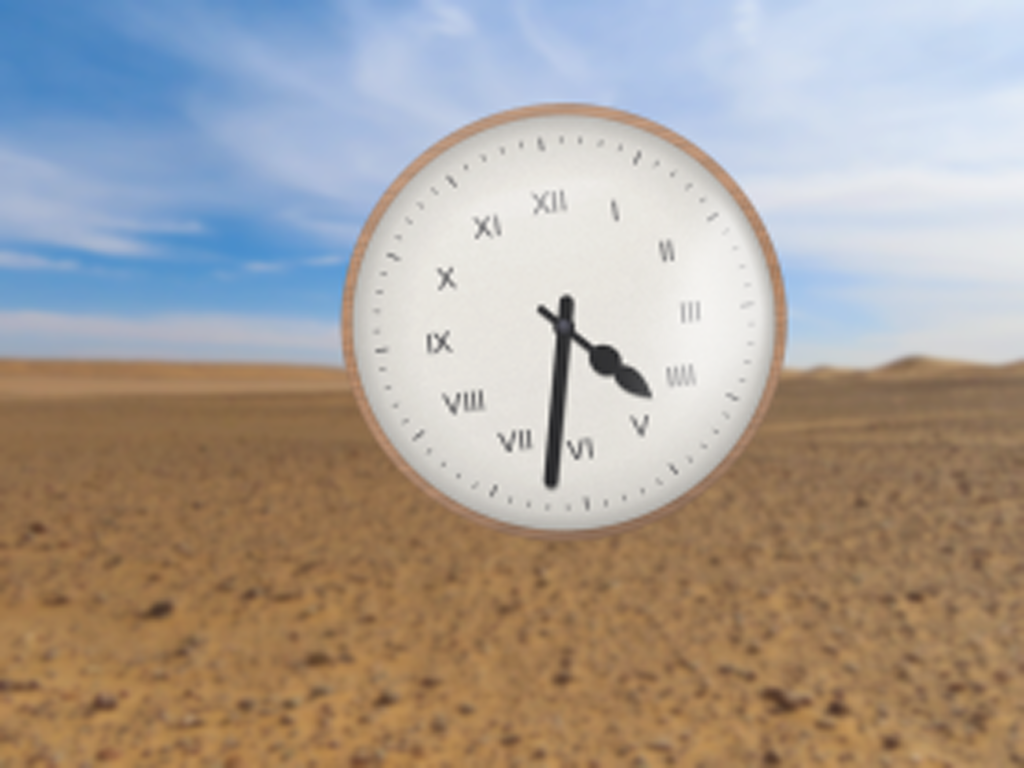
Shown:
4h32
